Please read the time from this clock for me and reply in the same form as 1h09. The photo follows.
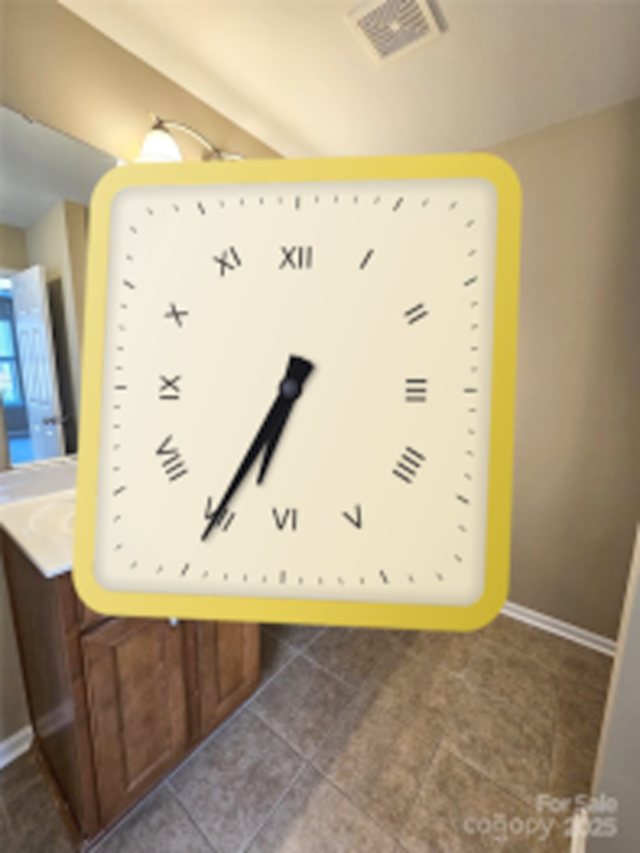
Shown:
6h35
